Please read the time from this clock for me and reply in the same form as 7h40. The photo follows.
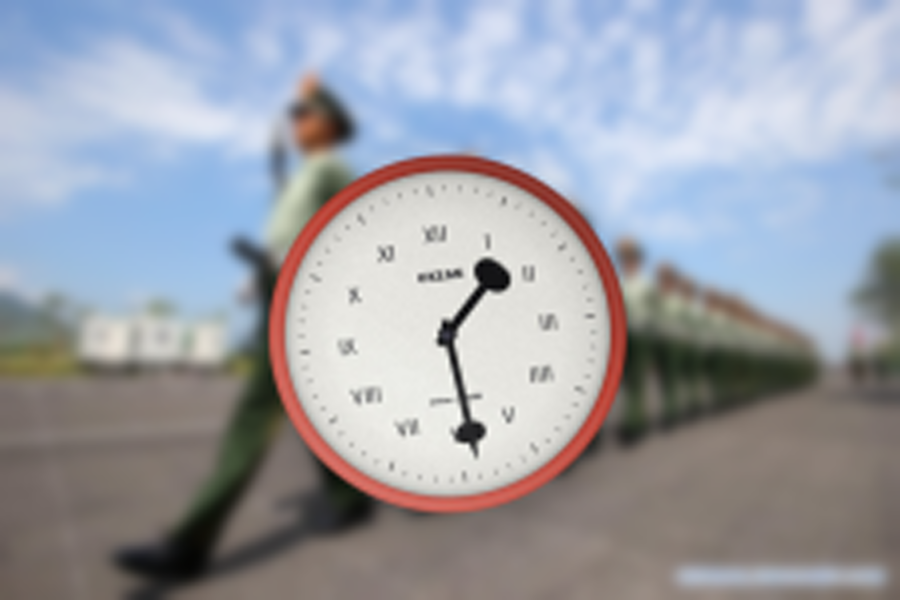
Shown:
1h29
